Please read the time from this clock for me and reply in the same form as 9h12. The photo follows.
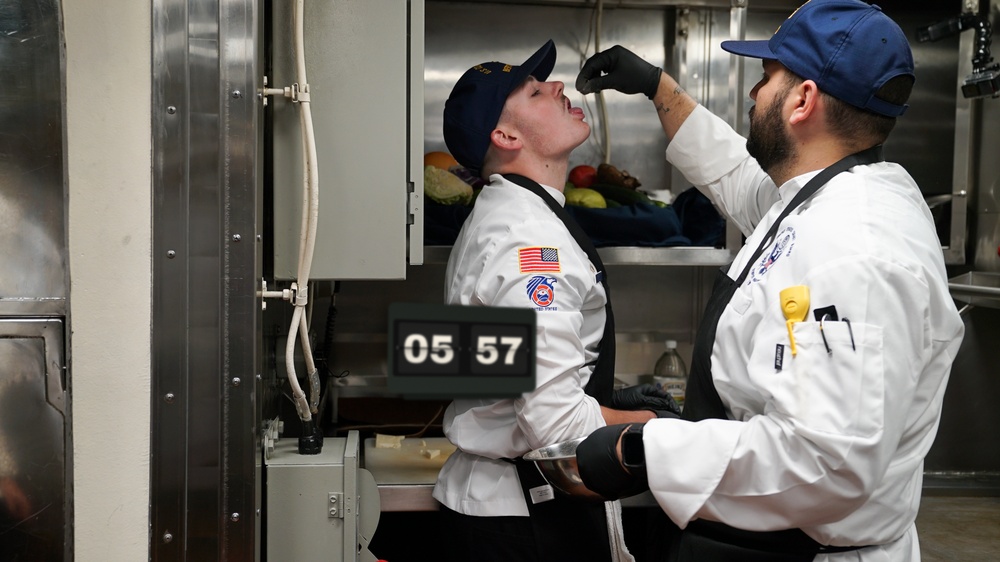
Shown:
5h57
